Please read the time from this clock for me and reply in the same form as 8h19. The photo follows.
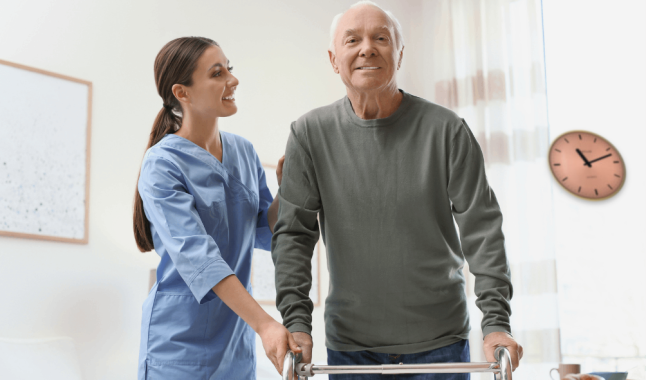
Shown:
11h12
